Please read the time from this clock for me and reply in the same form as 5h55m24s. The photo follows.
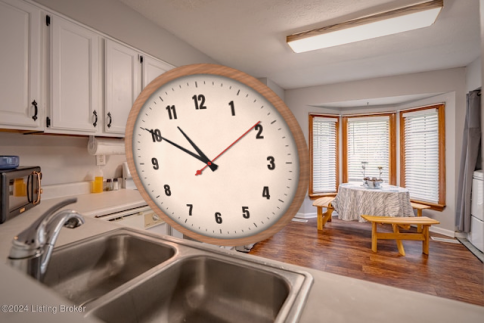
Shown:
10h50m09s
